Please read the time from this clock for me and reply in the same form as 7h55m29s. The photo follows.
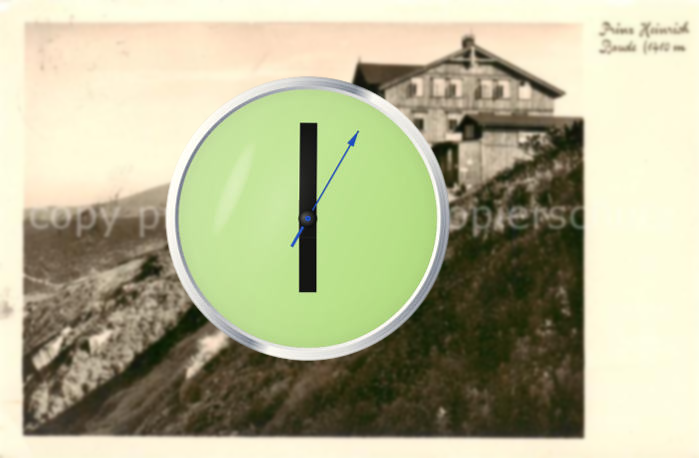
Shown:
6h00m05s
